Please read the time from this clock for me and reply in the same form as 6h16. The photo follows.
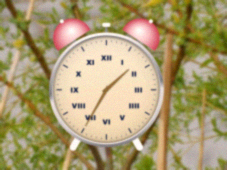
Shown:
1h35
